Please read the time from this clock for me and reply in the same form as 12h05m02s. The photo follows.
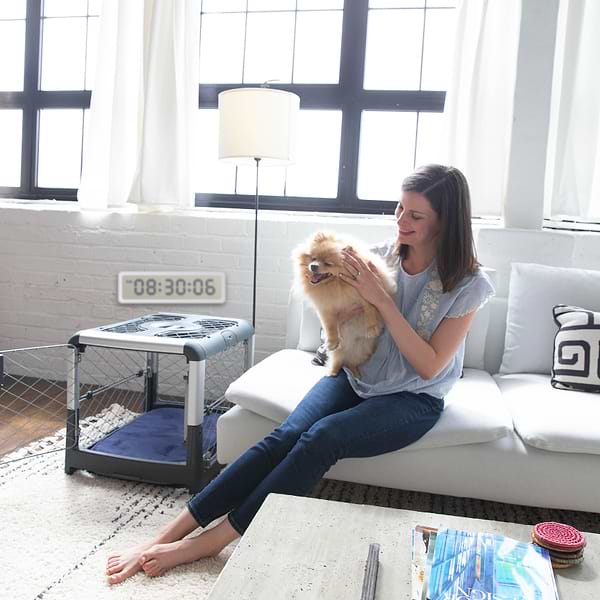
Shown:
8h30m06s
